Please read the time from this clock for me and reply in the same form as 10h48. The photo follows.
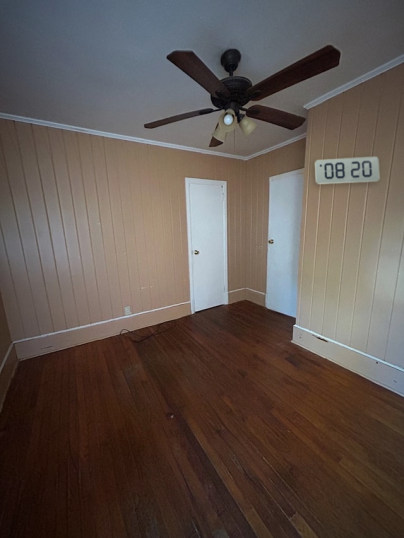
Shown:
8h20
